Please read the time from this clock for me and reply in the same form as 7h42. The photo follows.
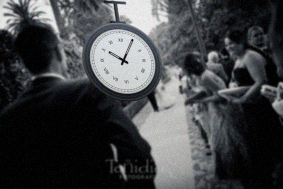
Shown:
10h05
